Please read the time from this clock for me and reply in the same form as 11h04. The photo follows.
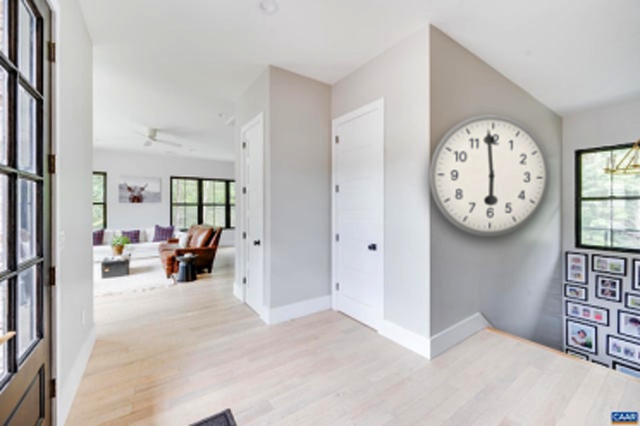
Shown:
5h59
